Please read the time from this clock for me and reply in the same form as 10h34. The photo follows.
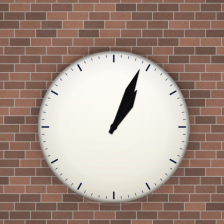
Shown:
1h04
